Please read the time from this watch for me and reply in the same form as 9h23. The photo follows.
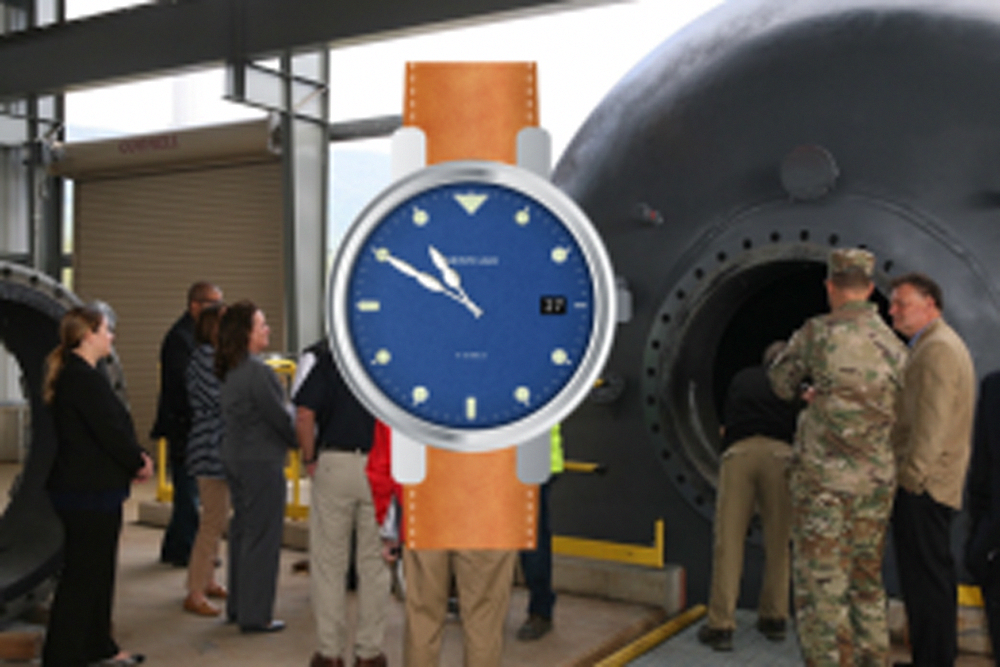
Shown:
10h50
